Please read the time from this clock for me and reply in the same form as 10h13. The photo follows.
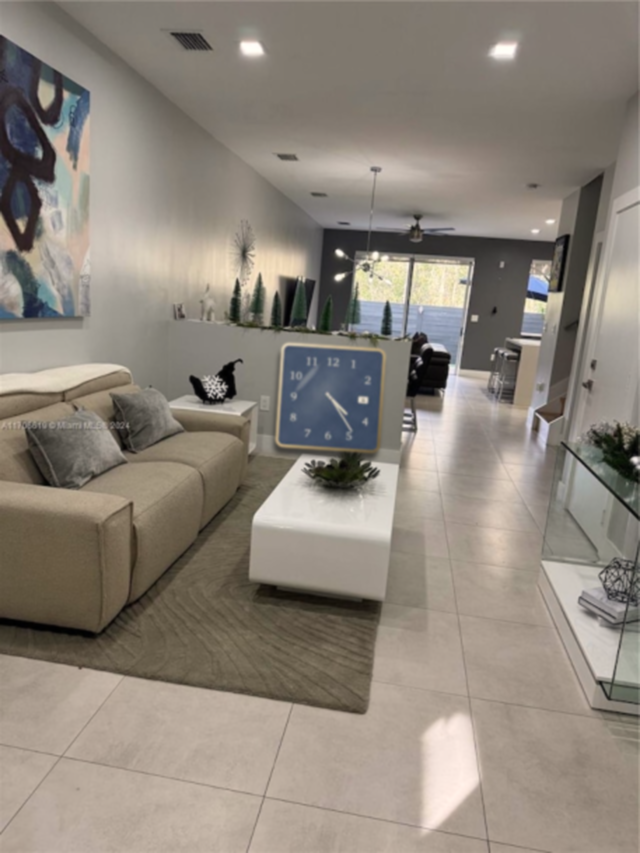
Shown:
4h24
